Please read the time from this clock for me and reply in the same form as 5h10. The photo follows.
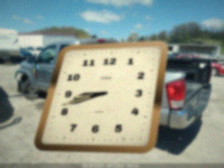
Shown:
8h42
